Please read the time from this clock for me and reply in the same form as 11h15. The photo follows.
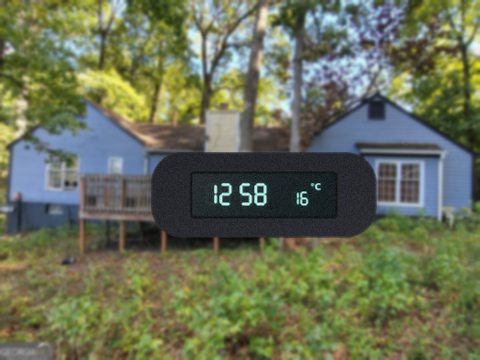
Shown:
12h58
